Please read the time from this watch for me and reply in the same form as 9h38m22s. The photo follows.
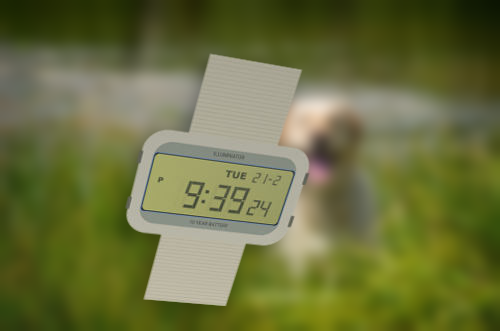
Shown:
9h39m24s
